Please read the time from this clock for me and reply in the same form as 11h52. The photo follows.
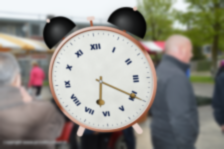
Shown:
6h20
